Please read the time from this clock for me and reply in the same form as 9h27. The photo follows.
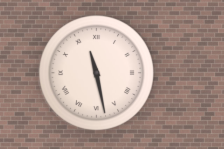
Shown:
11h28
